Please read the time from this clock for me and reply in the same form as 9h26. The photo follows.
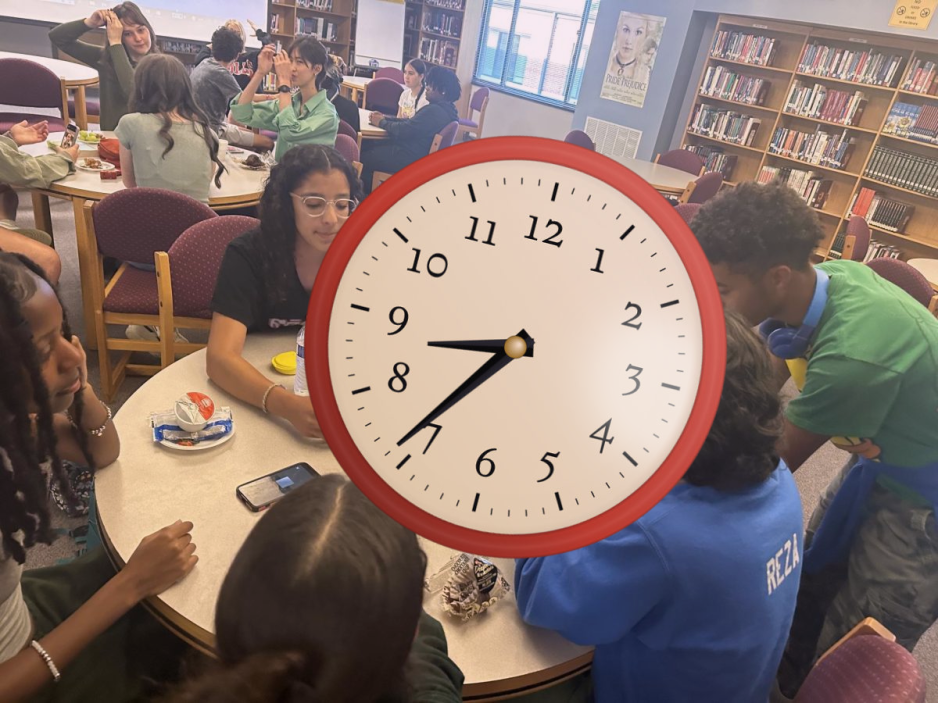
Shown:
8h36
